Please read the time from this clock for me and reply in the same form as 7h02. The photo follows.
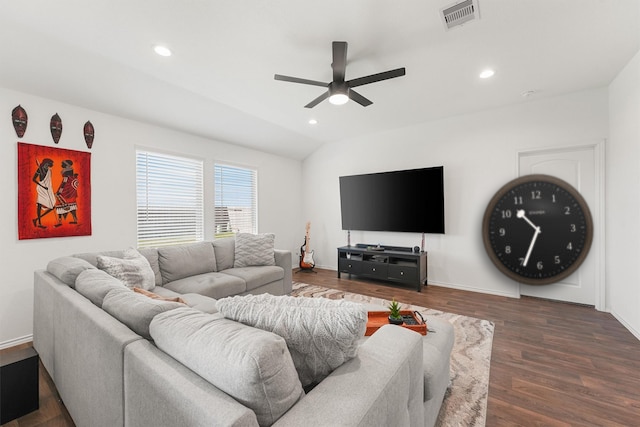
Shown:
10h34
